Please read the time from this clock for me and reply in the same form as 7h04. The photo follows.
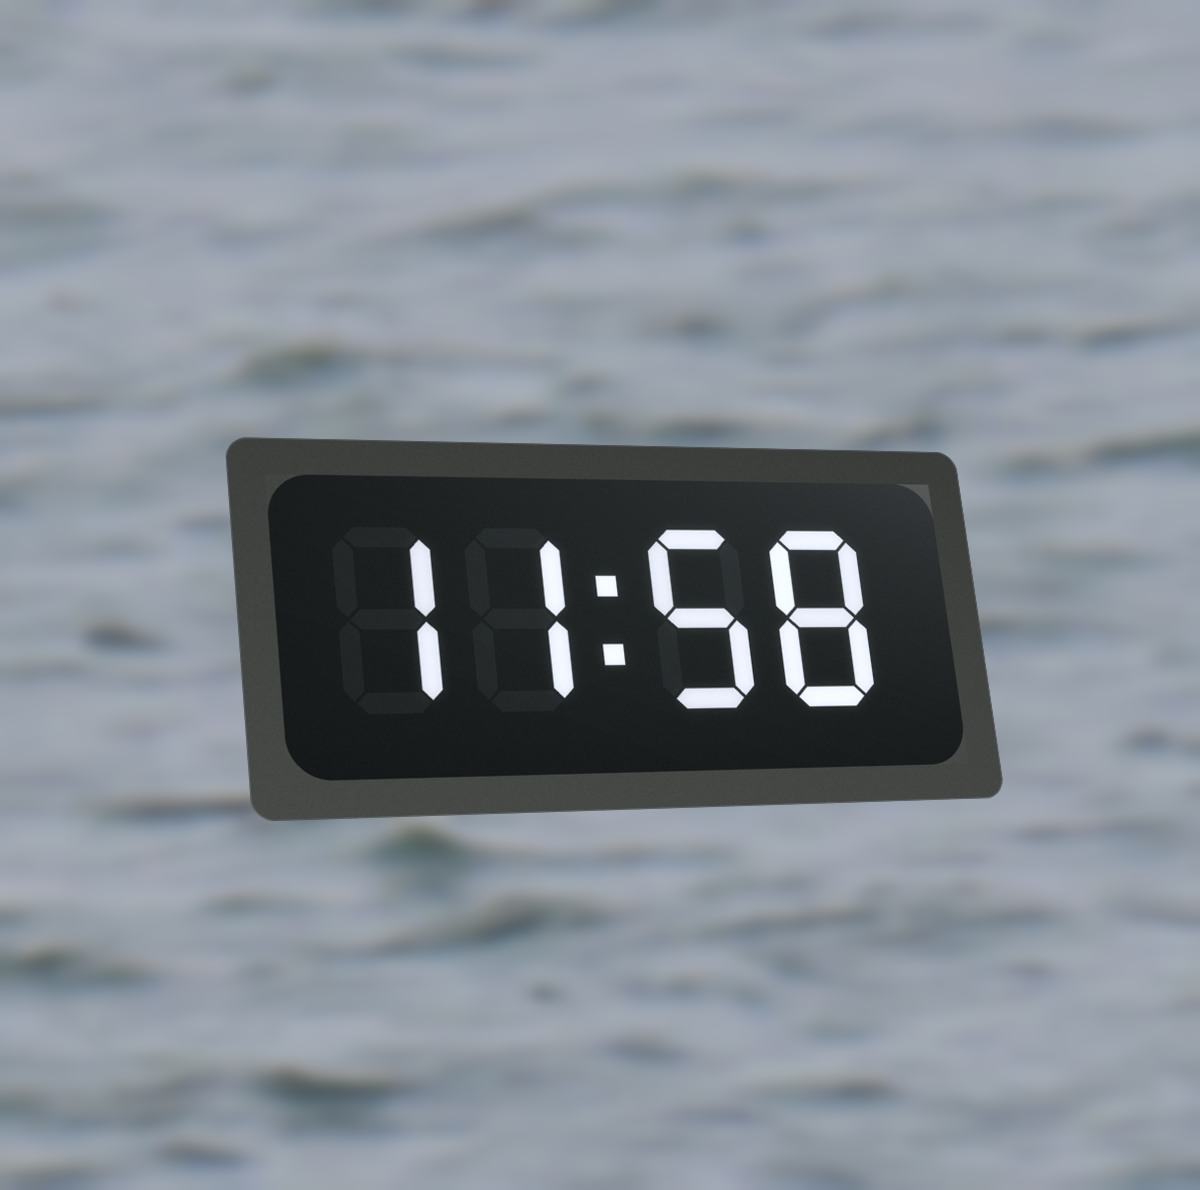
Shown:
11h58
